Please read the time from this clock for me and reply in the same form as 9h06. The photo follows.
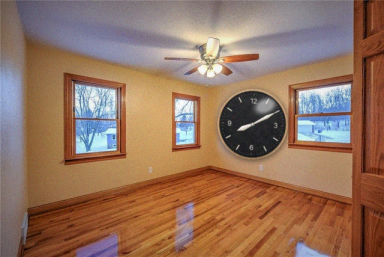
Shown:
8h10
